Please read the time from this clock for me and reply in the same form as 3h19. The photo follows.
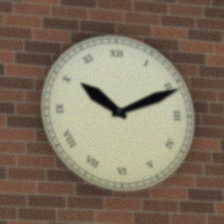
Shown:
10h11
